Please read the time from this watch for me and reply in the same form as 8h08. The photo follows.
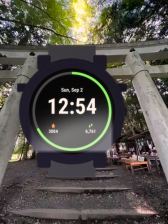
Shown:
12h54
